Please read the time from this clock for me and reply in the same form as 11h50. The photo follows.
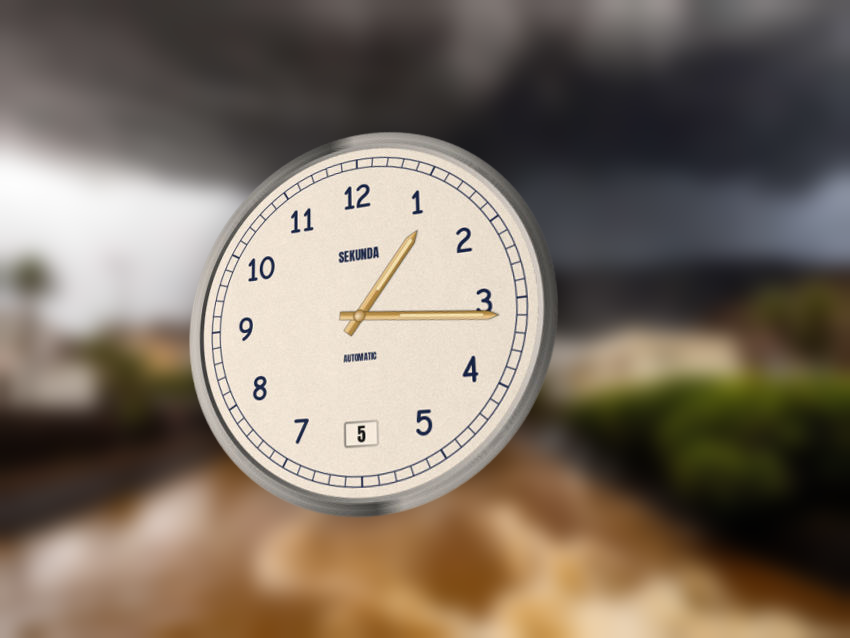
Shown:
1h16
